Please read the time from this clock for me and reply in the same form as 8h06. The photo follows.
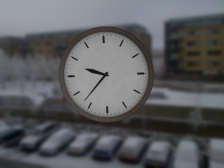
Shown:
9h37
